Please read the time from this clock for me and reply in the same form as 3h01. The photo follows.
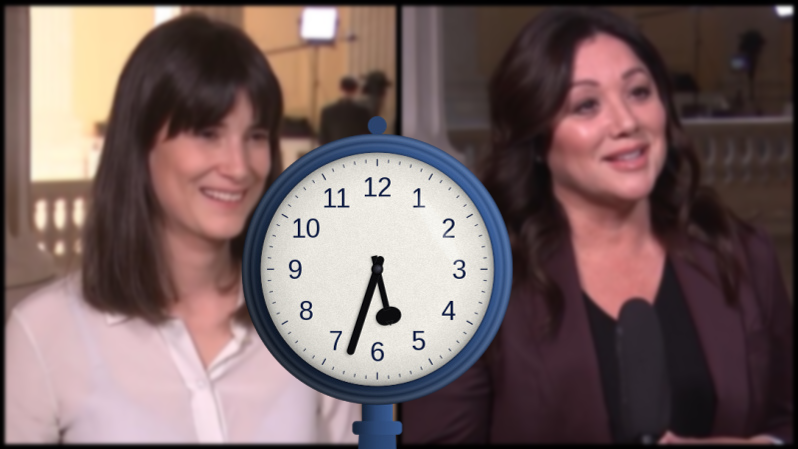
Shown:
5h33
